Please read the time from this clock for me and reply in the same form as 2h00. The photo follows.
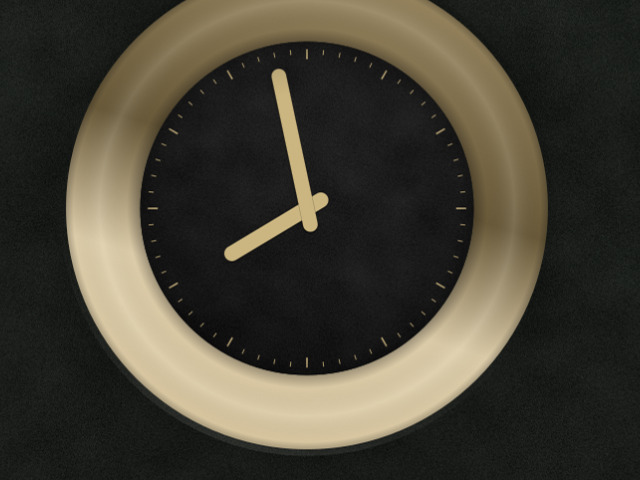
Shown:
7h58
